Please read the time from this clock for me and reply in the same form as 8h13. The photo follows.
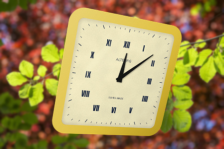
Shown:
12h08
